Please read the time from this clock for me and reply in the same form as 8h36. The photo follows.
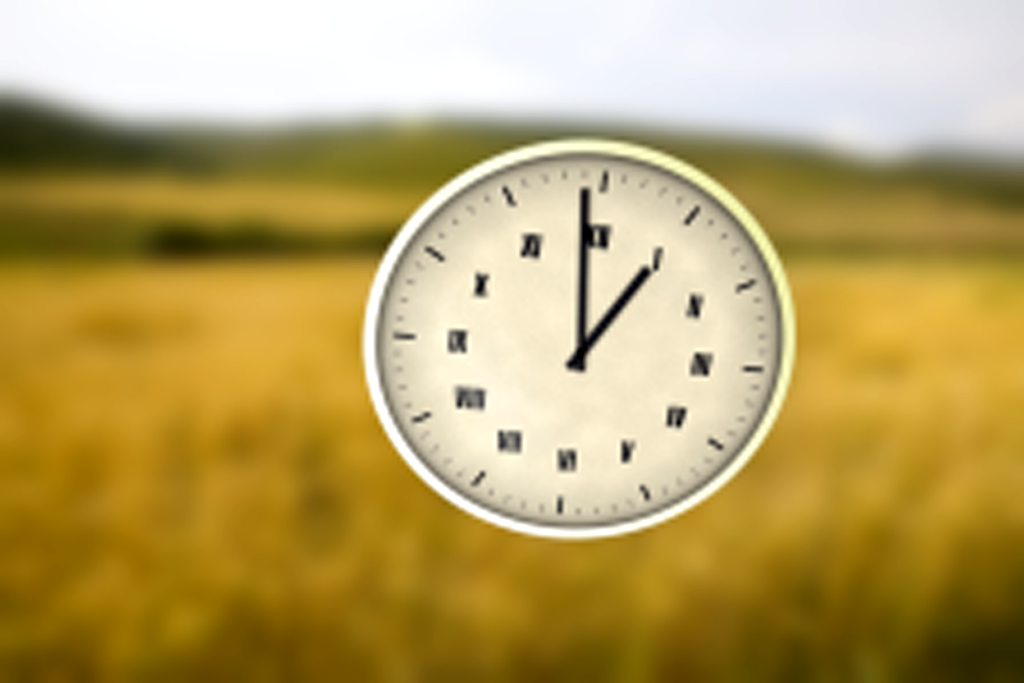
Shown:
12h59
